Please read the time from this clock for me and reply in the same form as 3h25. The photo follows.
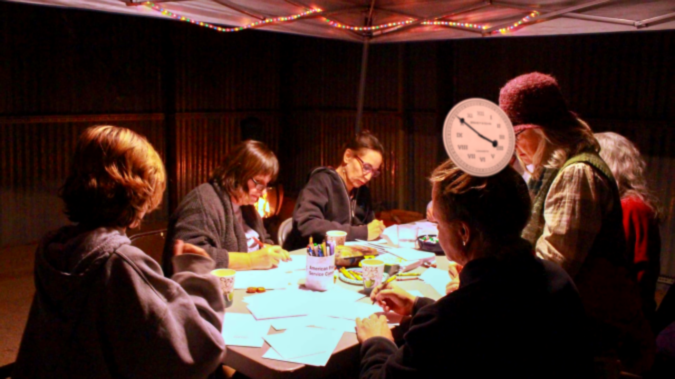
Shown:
3h51
